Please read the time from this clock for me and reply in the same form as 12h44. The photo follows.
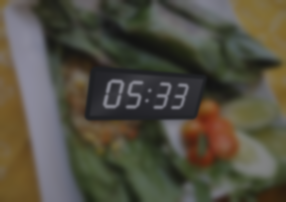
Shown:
5h33
